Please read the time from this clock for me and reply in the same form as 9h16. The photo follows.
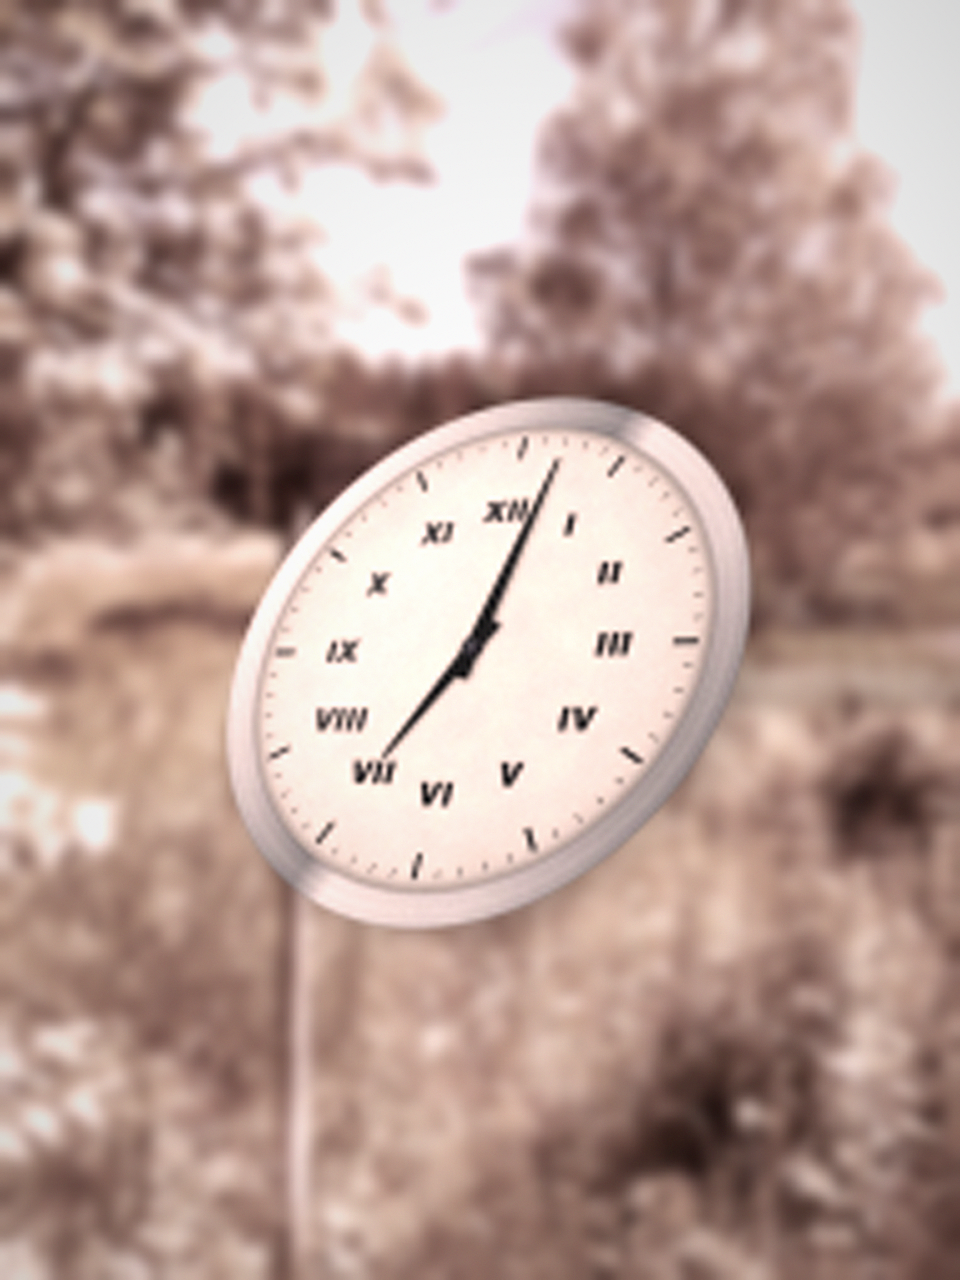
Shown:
7h02
